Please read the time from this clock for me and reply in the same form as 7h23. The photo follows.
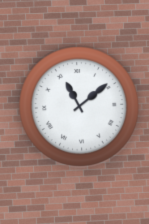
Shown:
11h09
